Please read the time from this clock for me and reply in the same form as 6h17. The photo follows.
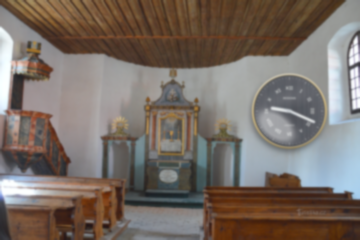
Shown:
9h19
